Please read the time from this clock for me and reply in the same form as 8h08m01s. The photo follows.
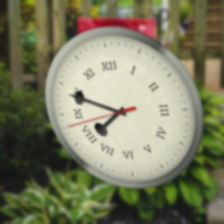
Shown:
7h48m43s
